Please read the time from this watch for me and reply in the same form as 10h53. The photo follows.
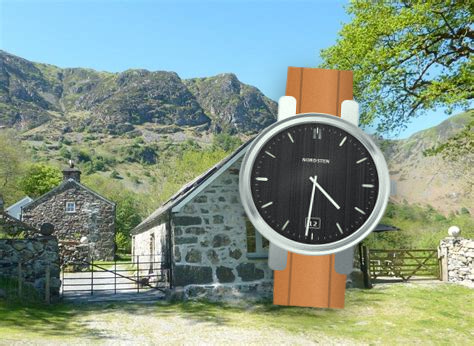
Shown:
4h31
